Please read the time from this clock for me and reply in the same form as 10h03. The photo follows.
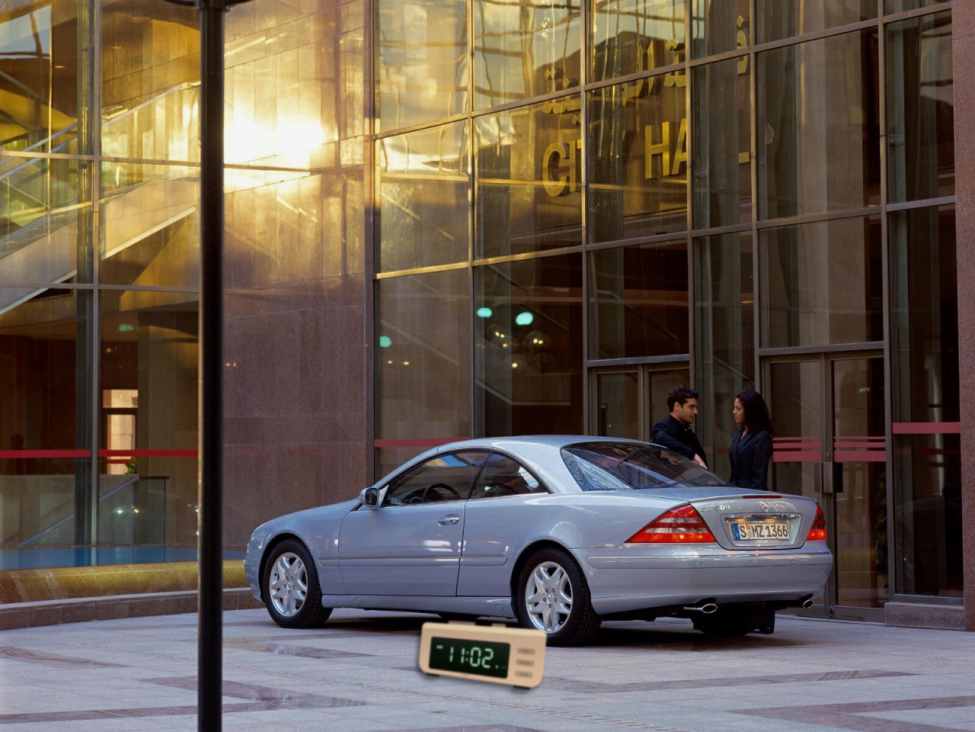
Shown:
11h02
